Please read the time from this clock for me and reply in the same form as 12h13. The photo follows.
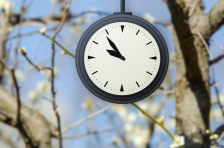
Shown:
9h54
